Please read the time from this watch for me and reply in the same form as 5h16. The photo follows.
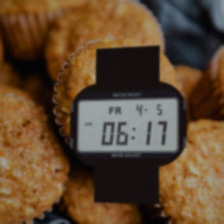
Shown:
6h17
